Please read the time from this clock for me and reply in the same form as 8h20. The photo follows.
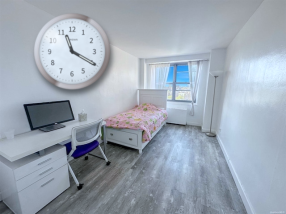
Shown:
11h20
